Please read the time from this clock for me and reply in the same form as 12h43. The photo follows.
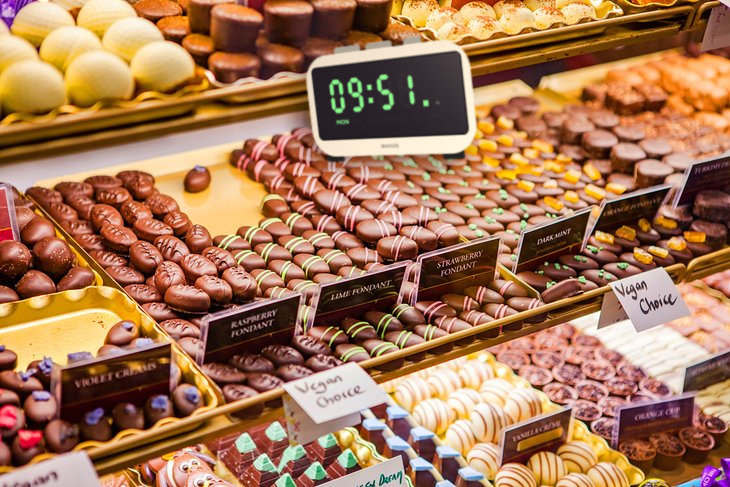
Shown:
9h51
